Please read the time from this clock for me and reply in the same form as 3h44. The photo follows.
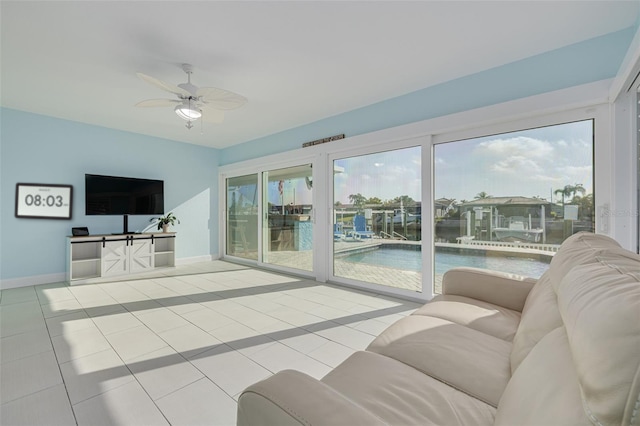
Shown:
8h03
